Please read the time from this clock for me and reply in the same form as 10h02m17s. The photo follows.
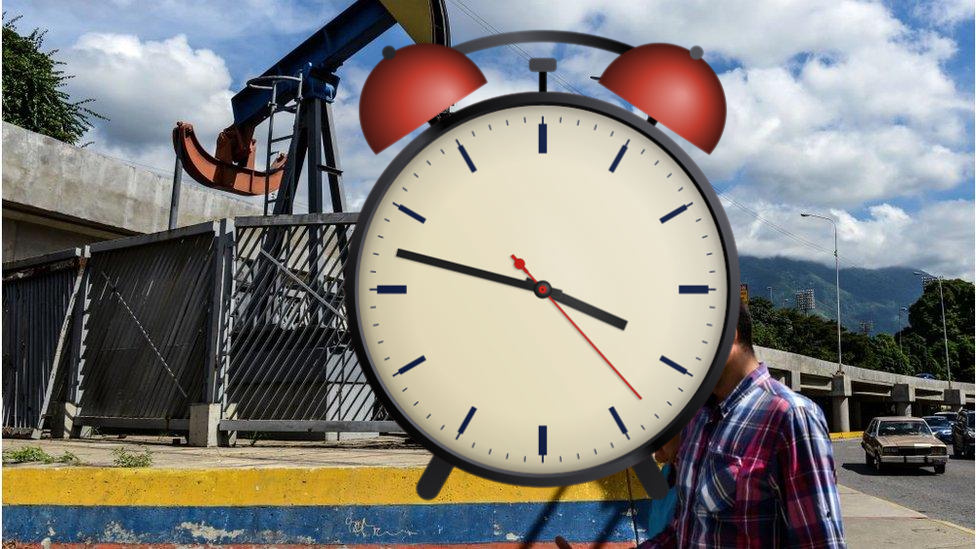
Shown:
3h47m23s
